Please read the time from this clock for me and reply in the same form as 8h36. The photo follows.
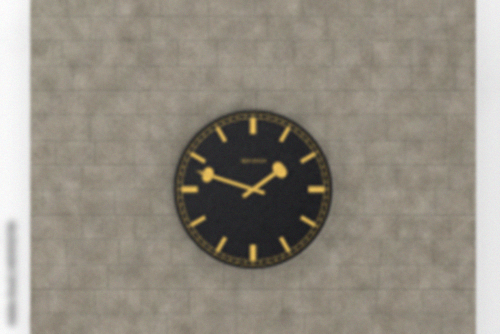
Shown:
1h48
